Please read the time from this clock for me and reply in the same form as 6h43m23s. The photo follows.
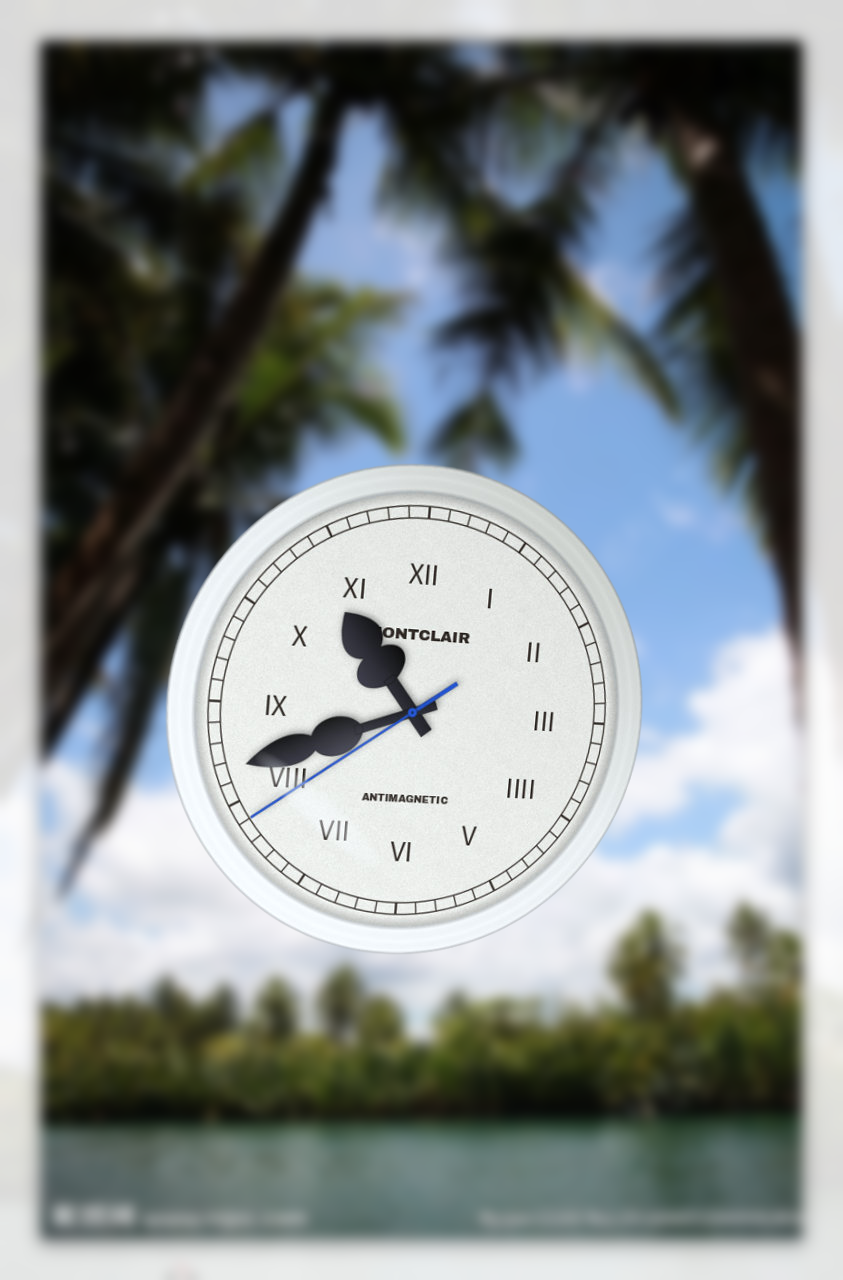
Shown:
10h41m39s
